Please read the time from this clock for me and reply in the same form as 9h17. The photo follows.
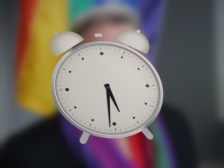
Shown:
5h31
